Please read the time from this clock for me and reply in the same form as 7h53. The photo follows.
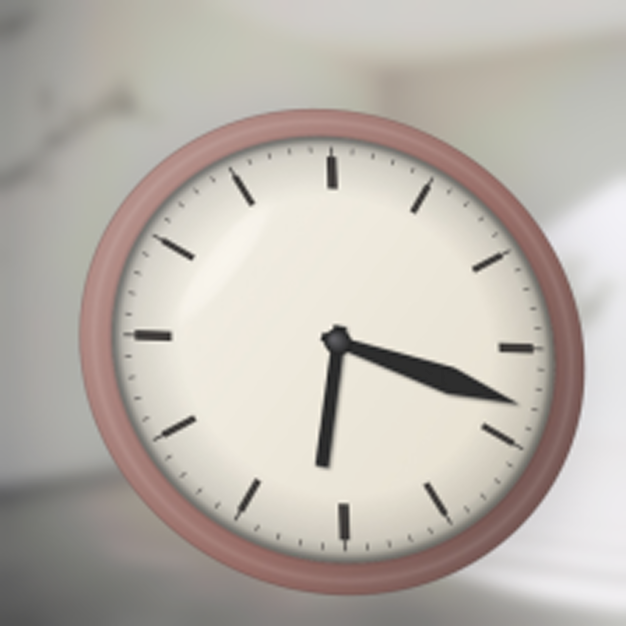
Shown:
6h18
